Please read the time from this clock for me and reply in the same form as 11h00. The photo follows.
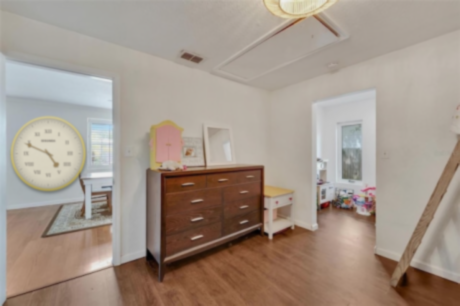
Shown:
4h49
